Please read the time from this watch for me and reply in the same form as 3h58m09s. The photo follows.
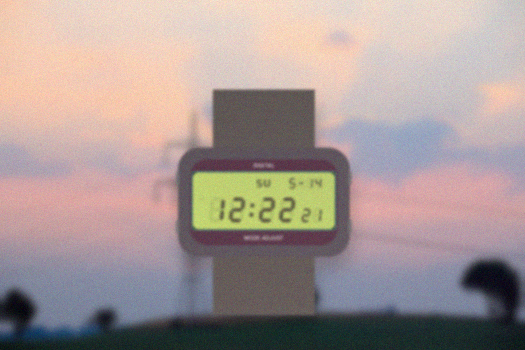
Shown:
12h22m21s
